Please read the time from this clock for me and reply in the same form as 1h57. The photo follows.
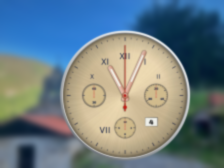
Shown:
11h04
